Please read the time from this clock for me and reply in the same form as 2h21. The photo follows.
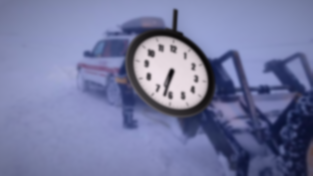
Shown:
6h32
